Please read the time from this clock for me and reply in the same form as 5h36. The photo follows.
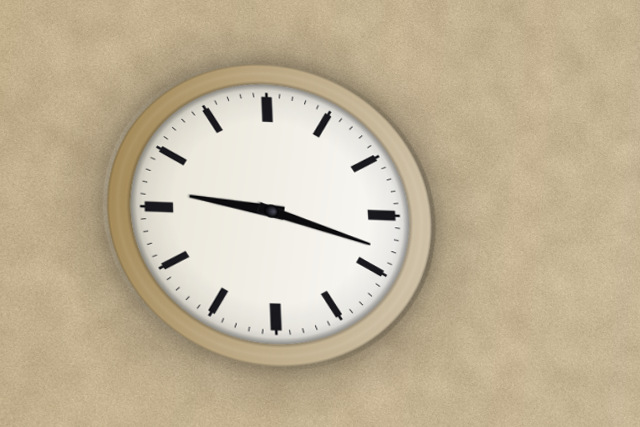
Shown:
9h18
